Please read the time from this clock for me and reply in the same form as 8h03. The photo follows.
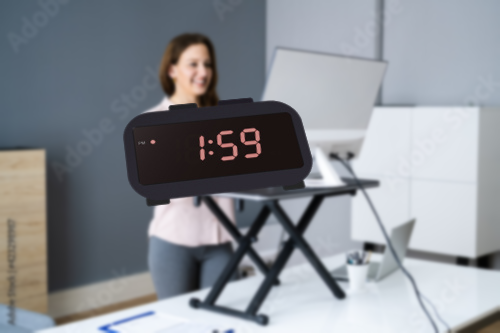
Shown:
1h59
